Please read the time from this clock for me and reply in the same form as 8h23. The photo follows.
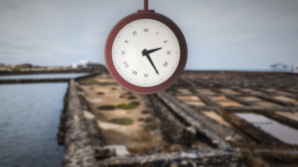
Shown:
2h25
